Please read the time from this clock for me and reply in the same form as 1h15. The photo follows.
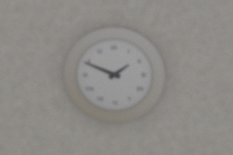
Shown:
1h49
